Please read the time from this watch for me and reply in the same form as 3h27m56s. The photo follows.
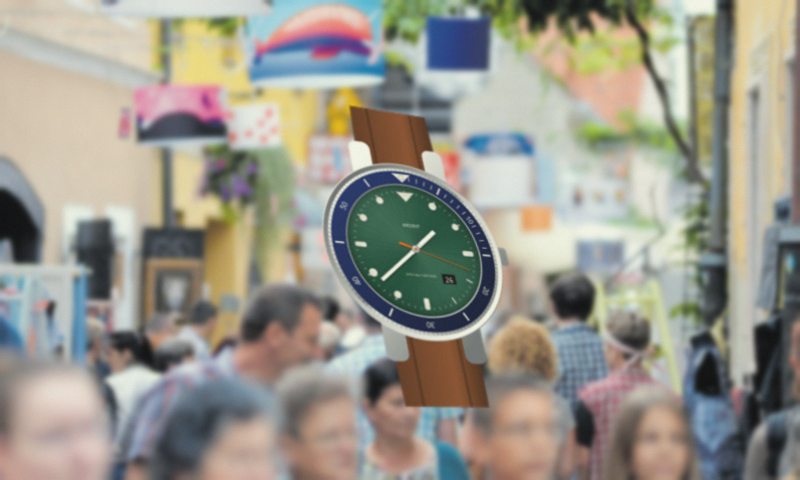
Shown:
1h38m18s
